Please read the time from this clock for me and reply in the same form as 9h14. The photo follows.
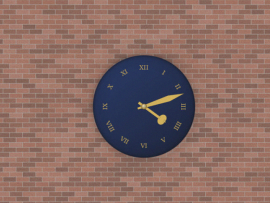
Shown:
4h12
